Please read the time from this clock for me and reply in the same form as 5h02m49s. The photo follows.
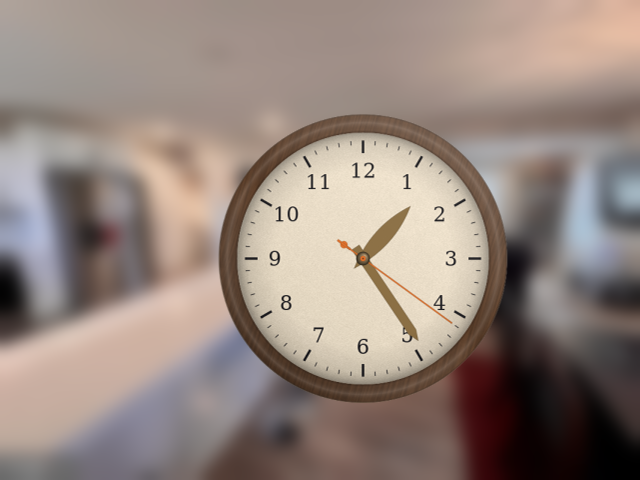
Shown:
1h24m21s
